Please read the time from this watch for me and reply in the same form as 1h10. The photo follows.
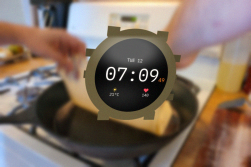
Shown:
7h09
